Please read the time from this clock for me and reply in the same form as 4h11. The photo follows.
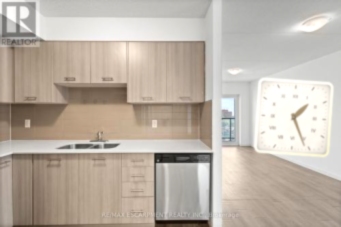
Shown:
1h26
